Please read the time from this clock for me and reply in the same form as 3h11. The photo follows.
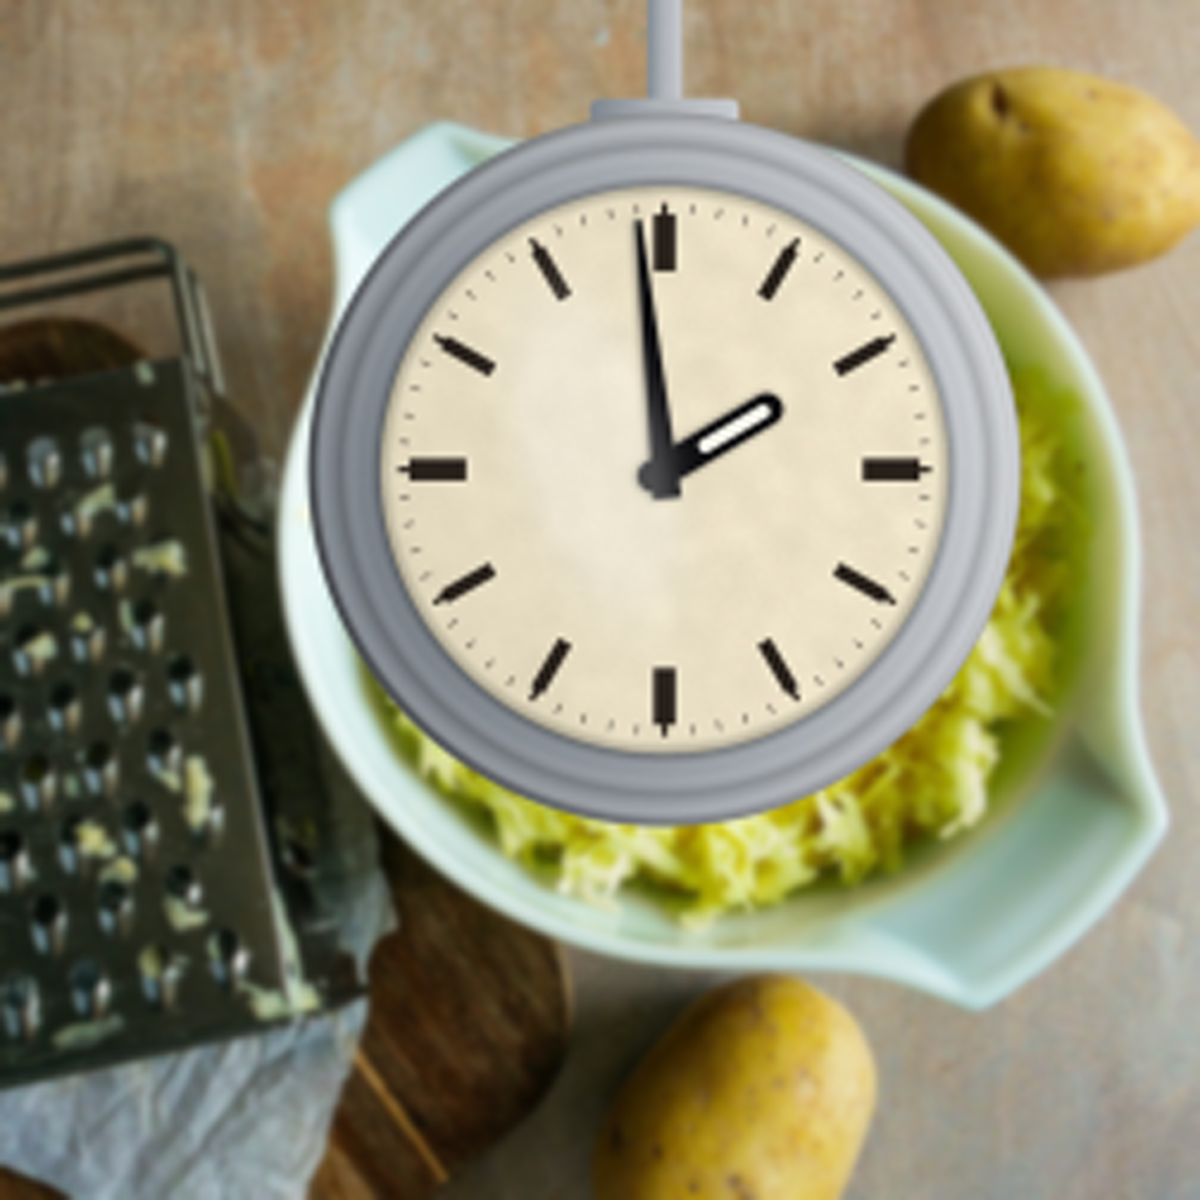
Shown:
1h59
